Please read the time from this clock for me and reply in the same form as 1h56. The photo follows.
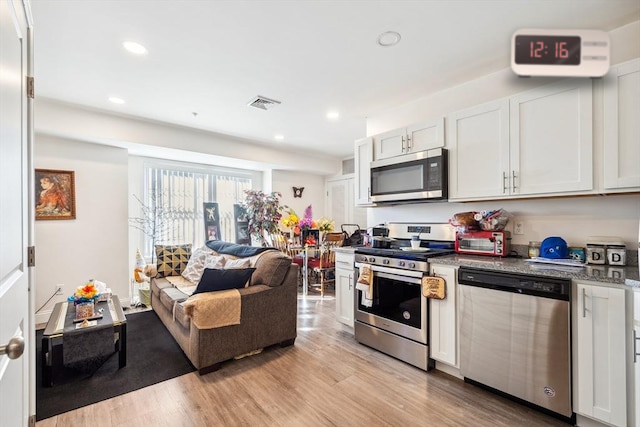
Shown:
12h16
